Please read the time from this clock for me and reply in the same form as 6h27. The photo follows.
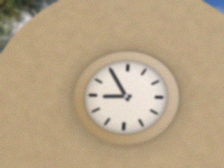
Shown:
8h55
